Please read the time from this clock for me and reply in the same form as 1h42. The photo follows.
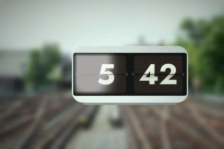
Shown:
5h42
